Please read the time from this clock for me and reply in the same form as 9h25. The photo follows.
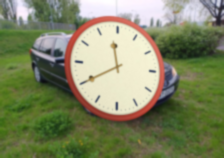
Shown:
11h40
